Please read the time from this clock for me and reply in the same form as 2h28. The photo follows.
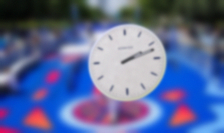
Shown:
2h12
